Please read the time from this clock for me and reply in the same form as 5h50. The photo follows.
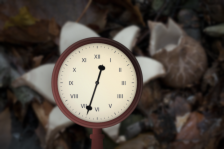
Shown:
12h33
